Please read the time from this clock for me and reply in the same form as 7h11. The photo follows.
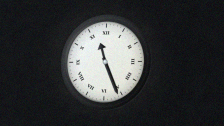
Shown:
11h26
